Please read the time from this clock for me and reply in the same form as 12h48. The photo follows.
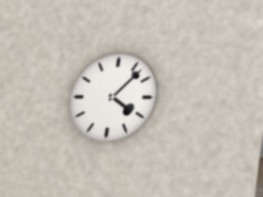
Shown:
4h07
